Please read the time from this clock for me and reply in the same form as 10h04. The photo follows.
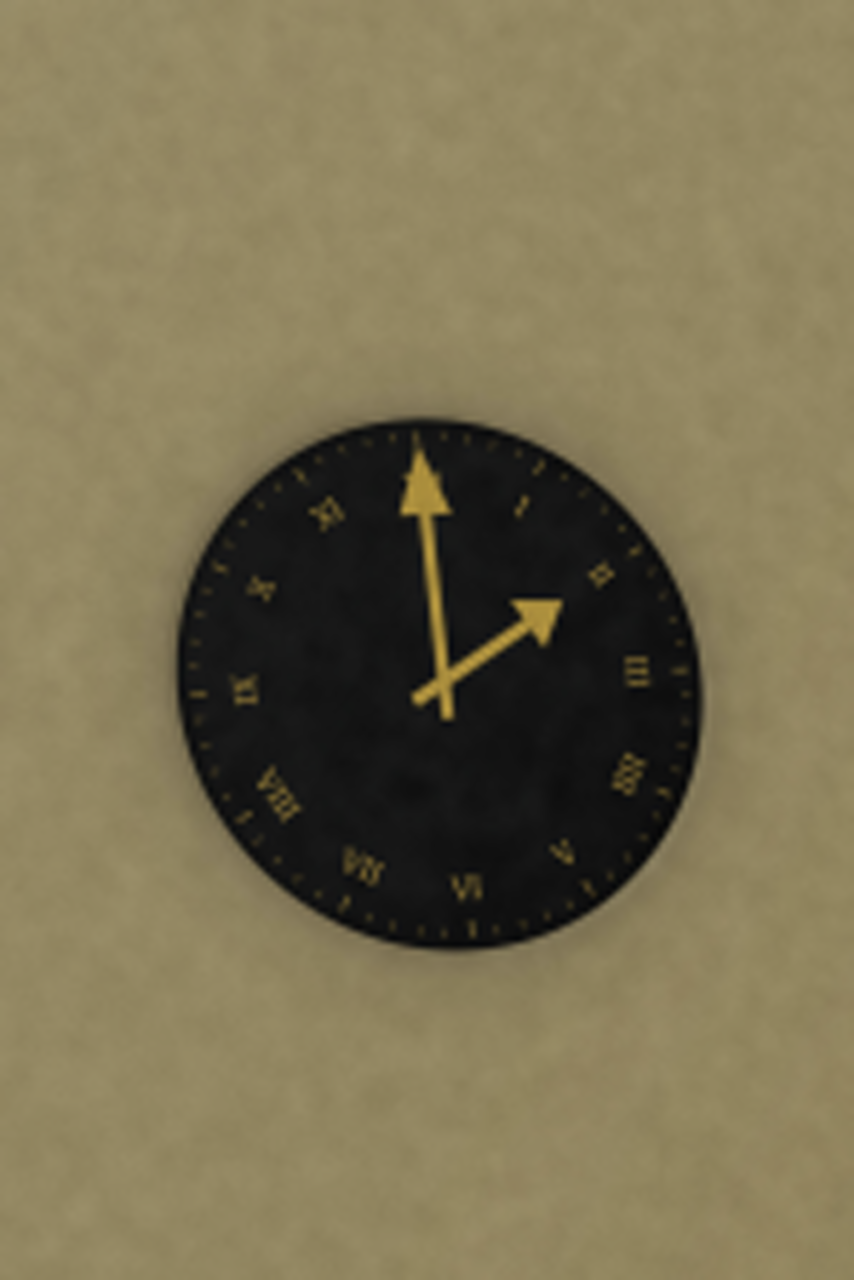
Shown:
2h00
